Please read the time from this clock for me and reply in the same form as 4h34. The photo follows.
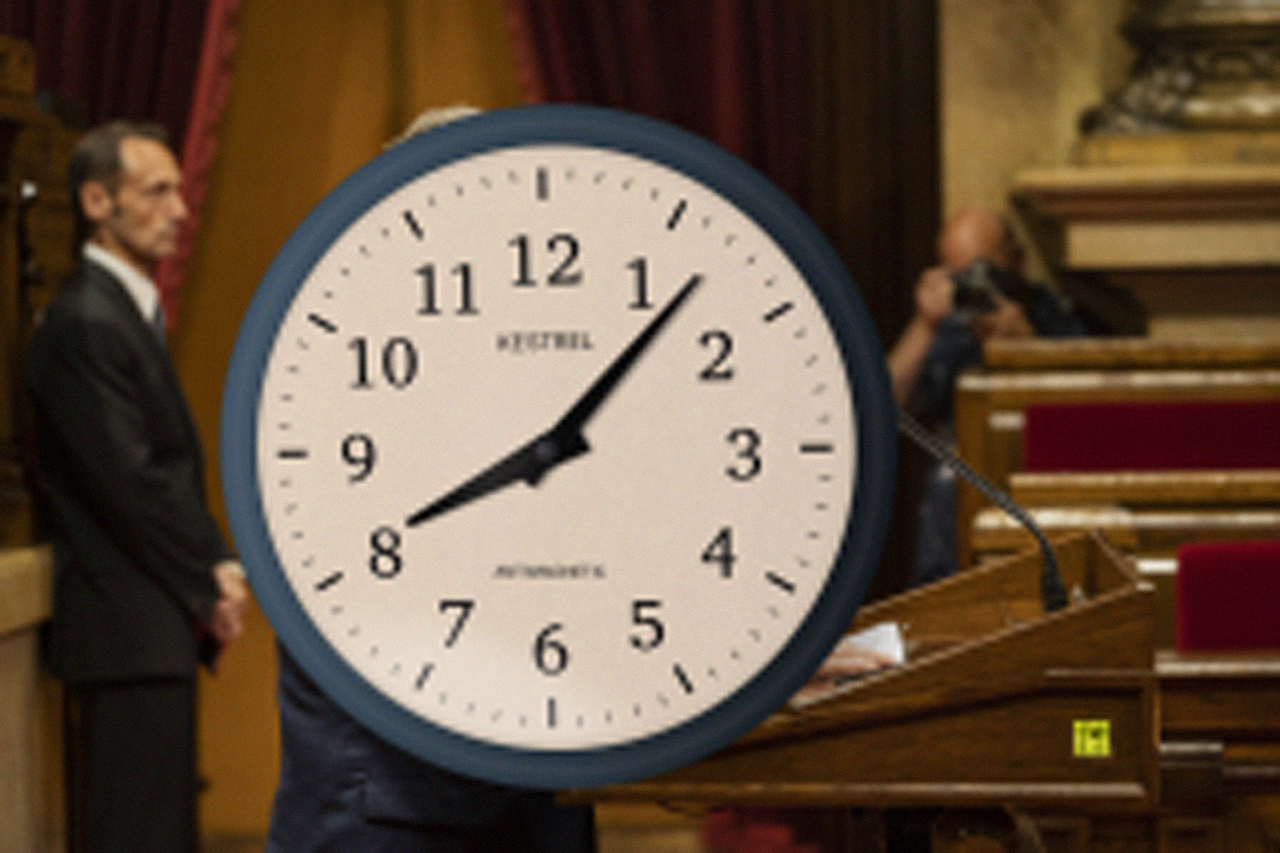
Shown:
8h07
